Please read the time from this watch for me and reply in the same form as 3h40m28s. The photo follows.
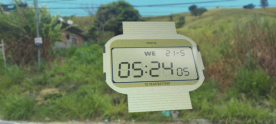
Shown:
5h24m05s
